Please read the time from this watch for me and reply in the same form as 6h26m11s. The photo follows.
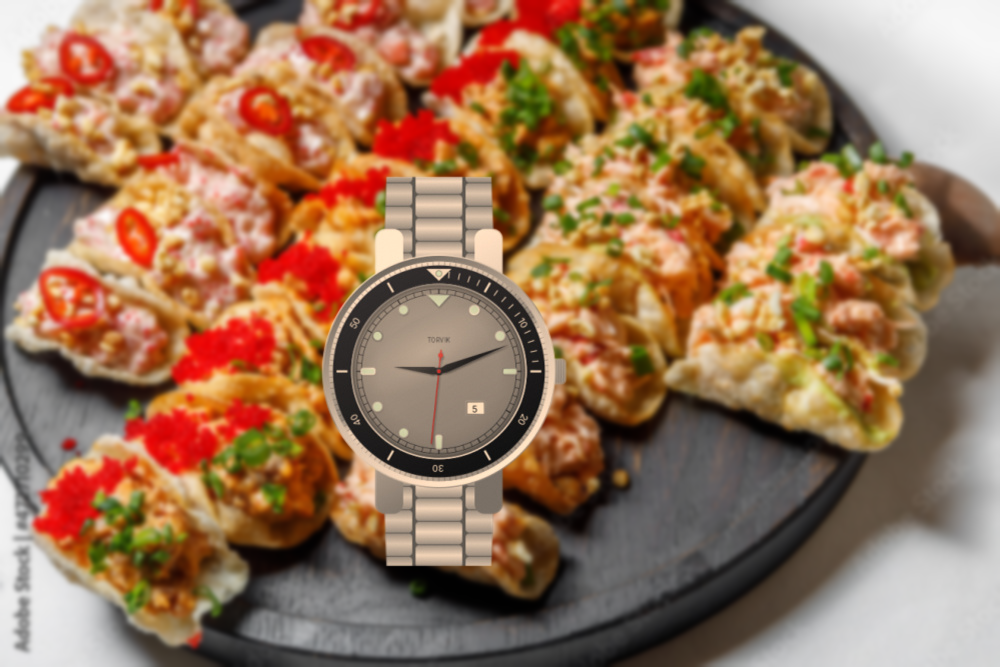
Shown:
9h11m31s
